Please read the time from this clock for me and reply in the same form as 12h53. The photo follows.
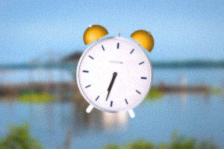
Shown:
6h32
